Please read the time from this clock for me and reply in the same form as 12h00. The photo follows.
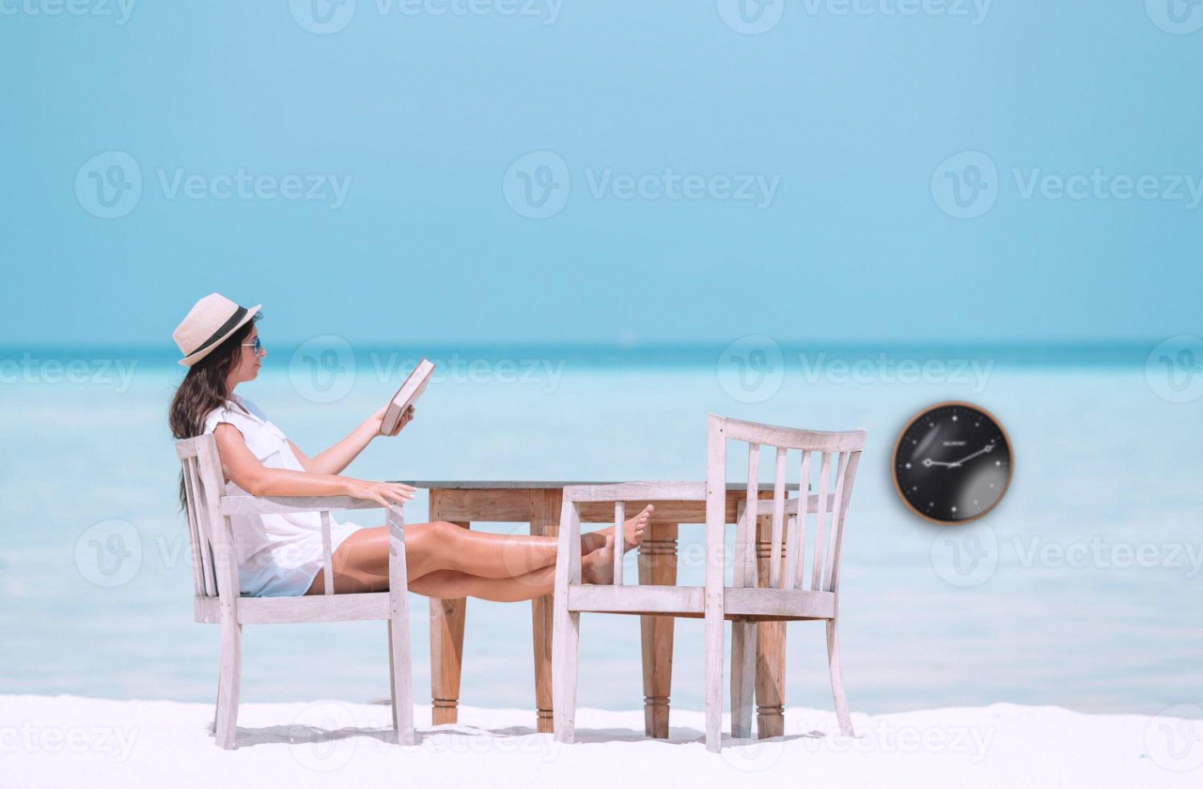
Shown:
9h11
